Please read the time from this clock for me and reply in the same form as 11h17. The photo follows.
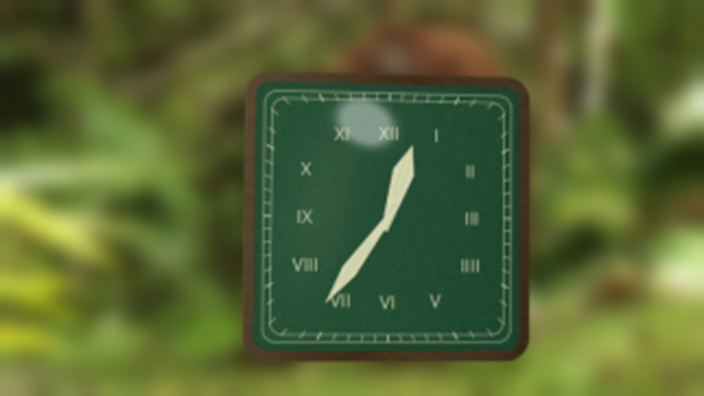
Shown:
12h36
